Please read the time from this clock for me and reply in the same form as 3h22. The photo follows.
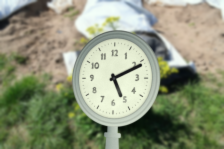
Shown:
5h11
